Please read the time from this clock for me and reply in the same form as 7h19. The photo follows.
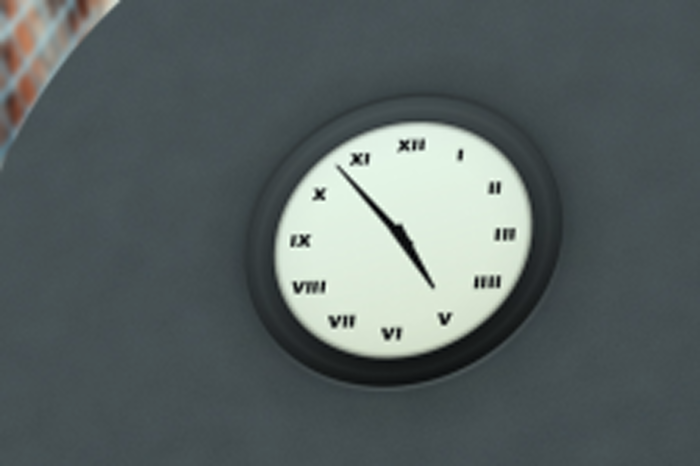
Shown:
4h53
